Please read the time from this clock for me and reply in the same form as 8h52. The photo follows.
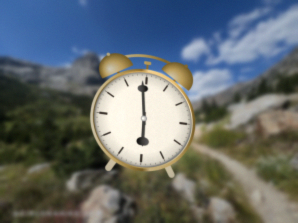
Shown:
5h59
